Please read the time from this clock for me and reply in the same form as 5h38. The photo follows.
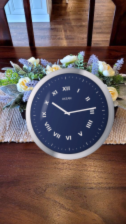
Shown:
10h14
